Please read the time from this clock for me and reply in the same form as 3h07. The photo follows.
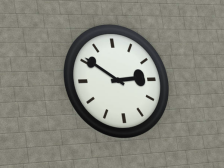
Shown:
2h51
